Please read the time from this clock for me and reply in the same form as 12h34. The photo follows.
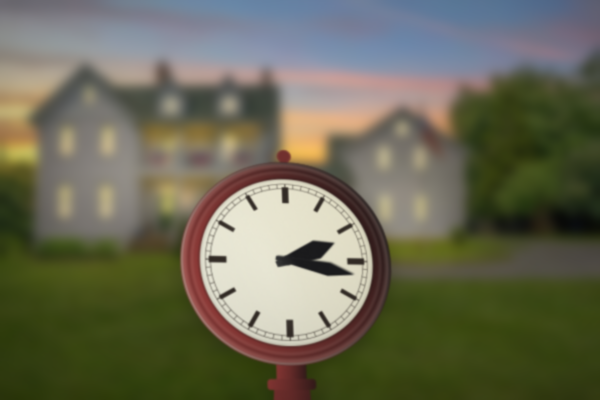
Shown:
2h17
